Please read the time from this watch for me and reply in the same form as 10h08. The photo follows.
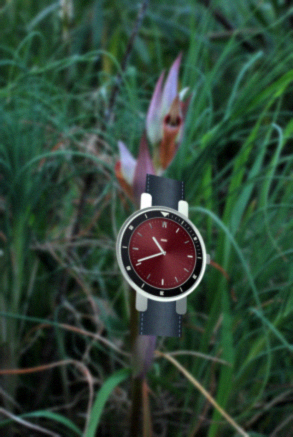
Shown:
10h41
